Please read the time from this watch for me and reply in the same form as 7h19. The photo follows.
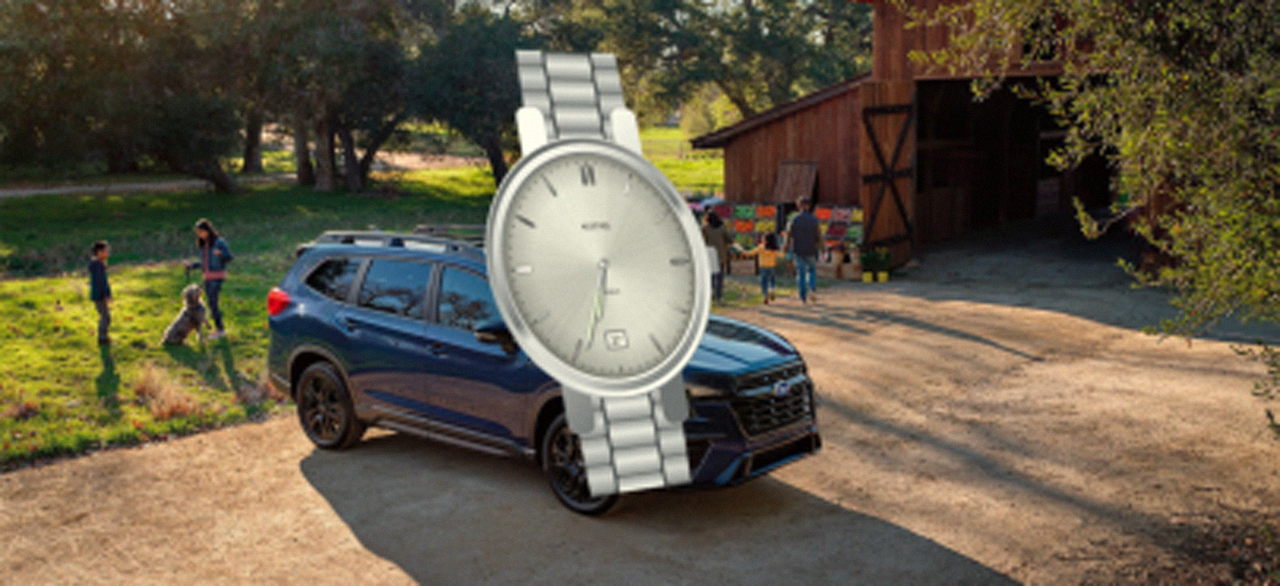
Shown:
6h34
